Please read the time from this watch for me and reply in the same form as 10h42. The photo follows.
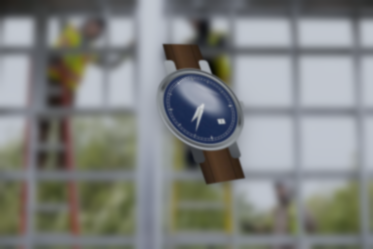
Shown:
7h35
